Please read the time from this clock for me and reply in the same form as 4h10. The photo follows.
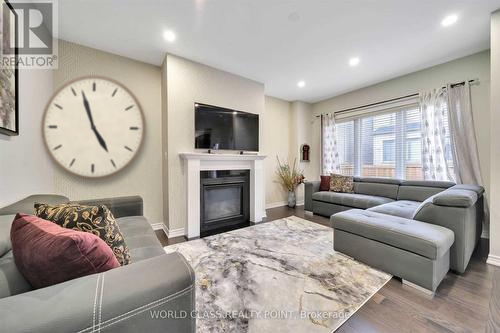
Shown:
4h57
